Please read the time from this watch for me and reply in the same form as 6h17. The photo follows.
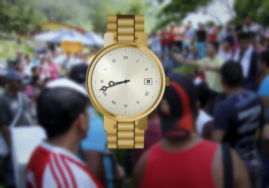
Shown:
8h42
